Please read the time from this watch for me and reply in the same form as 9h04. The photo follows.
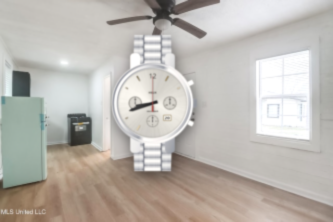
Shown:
8h42
